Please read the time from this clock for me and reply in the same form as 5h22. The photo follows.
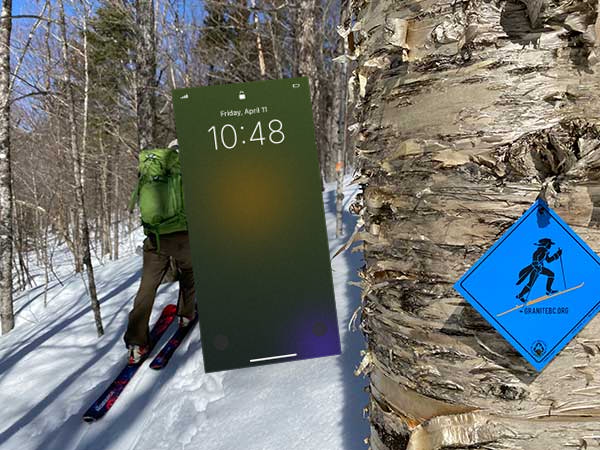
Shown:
10h48
